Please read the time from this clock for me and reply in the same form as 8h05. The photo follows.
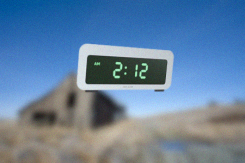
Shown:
2h12
